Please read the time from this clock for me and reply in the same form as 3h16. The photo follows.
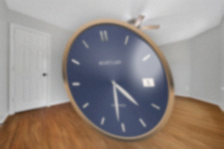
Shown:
4h31
